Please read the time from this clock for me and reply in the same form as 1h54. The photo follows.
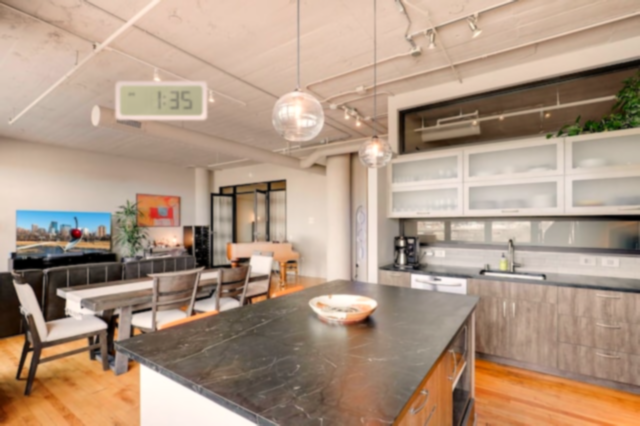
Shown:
1h35
